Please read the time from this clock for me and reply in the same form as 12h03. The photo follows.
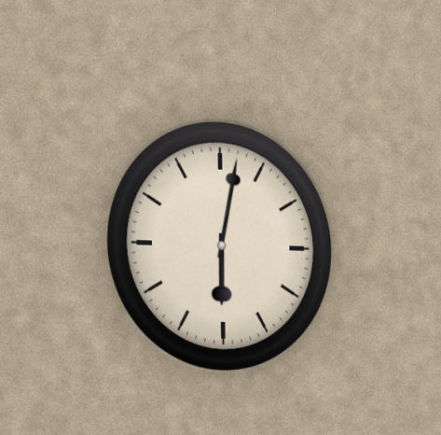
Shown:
6h02
